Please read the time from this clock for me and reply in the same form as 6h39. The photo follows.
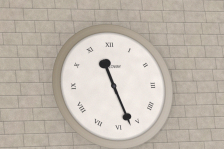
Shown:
11h27
